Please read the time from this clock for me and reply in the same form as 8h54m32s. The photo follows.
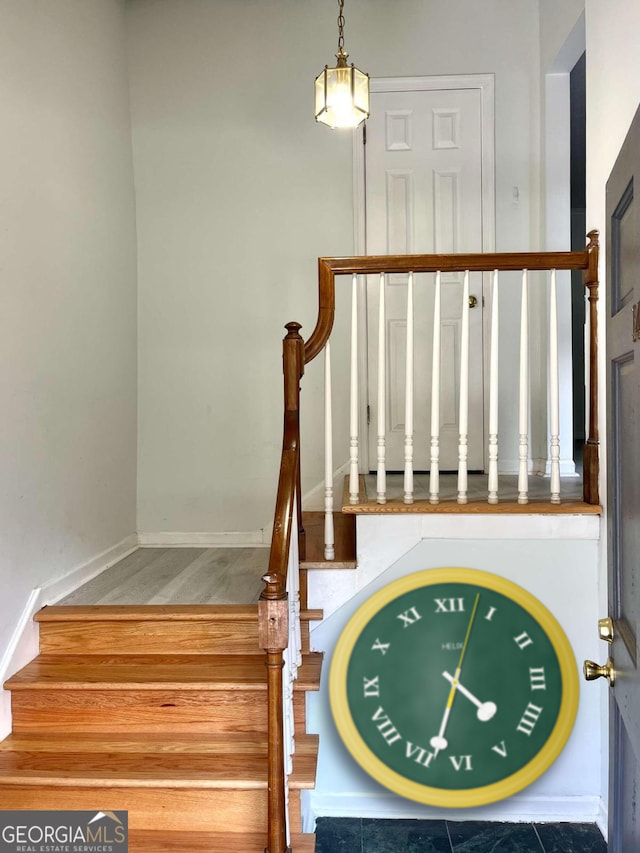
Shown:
4h33m03s
